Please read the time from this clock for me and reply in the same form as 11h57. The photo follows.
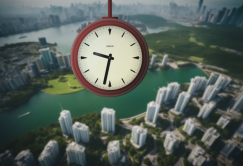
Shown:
9h32
